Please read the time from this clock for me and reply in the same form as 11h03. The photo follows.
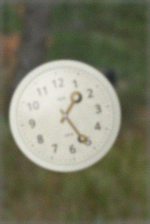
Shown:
1h26
